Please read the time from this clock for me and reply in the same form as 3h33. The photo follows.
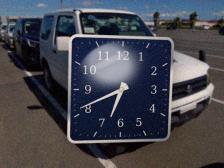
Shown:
6h41
